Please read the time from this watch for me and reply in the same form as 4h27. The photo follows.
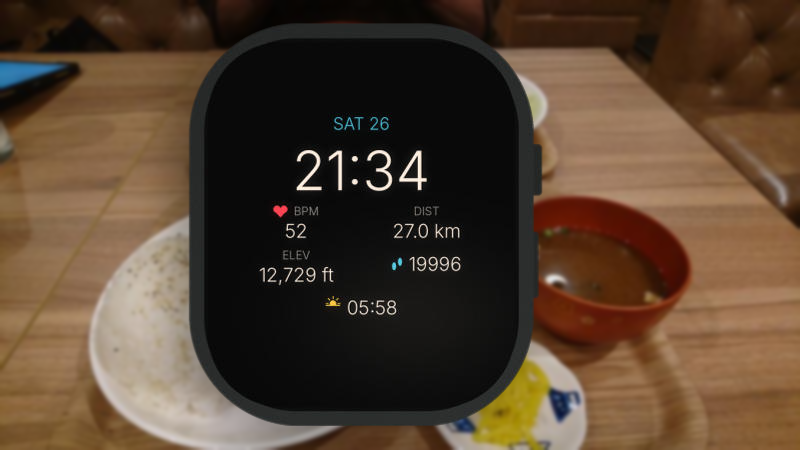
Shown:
21h34
